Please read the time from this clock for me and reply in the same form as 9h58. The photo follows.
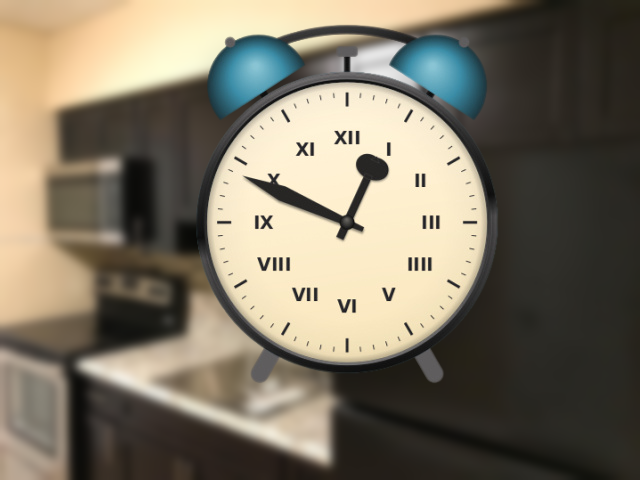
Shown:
12h49
